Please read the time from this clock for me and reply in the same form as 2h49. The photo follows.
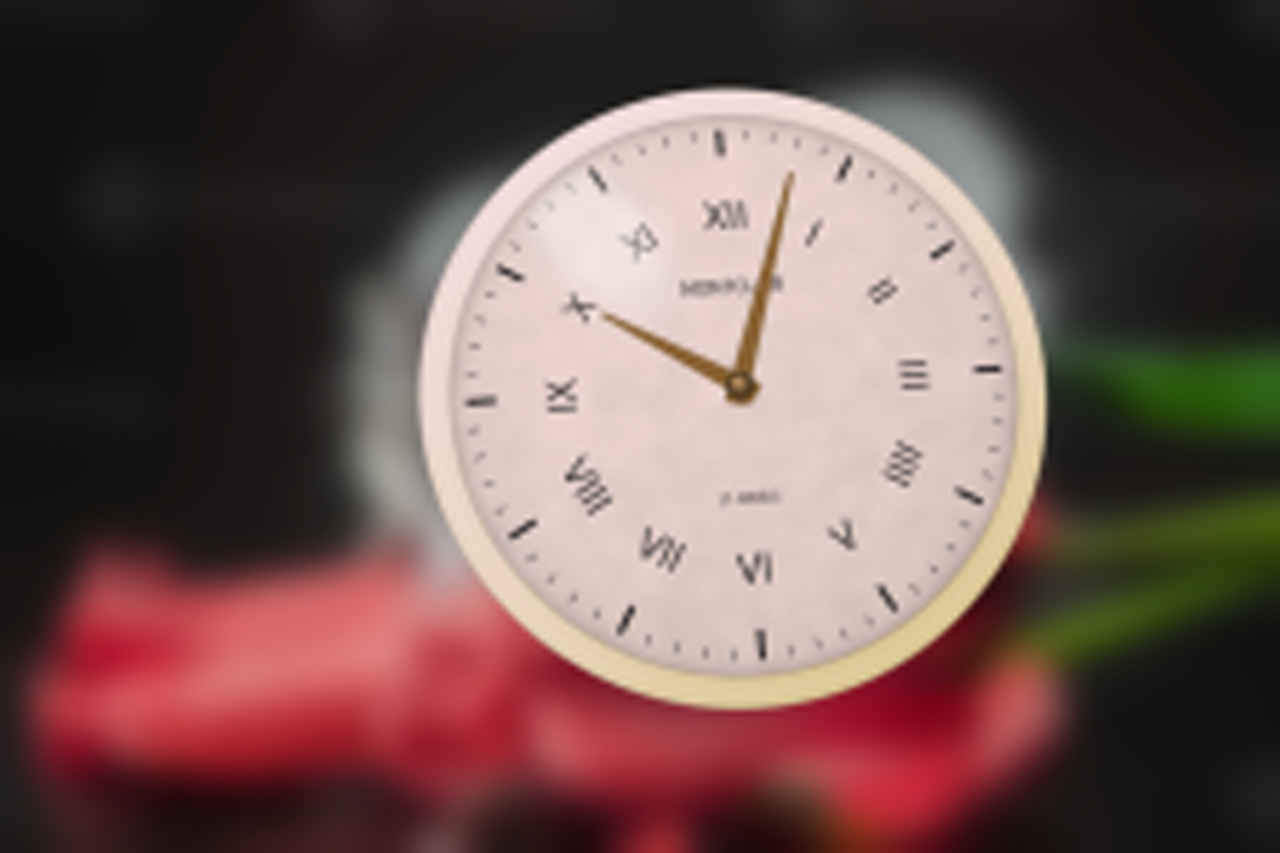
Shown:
10h03
